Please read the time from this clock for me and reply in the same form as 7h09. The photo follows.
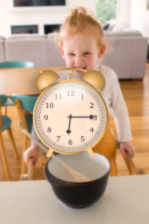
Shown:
6h15
